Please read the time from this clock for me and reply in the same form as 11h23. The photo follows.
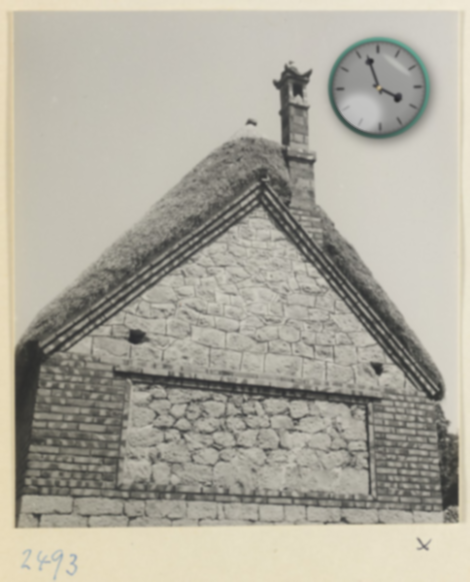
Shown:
3h57
